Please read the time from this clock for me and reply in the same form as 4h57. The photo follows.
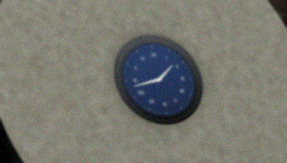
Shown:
1h43
